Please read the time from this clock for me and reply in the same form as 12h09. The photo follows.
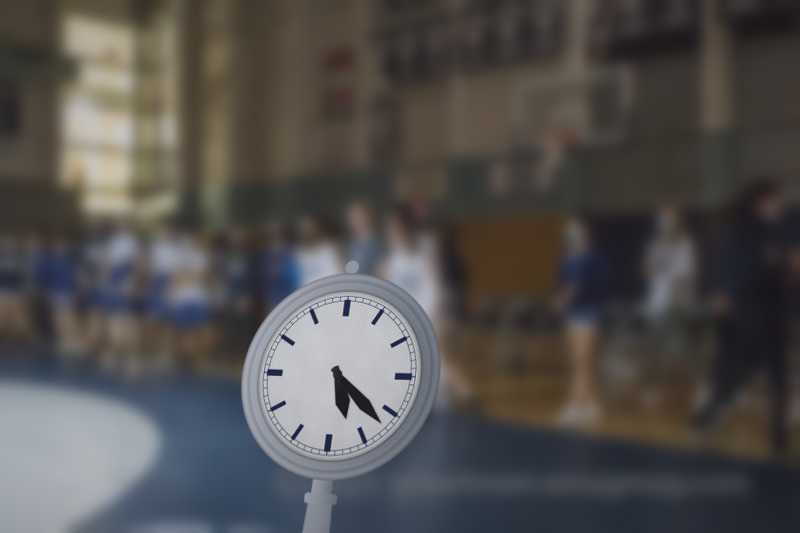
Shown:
5h22
